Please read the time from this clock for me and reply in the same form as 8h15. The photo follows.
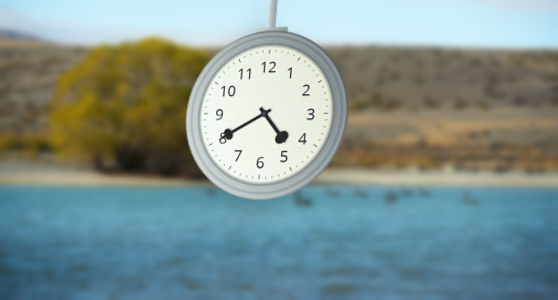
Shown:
4h40
